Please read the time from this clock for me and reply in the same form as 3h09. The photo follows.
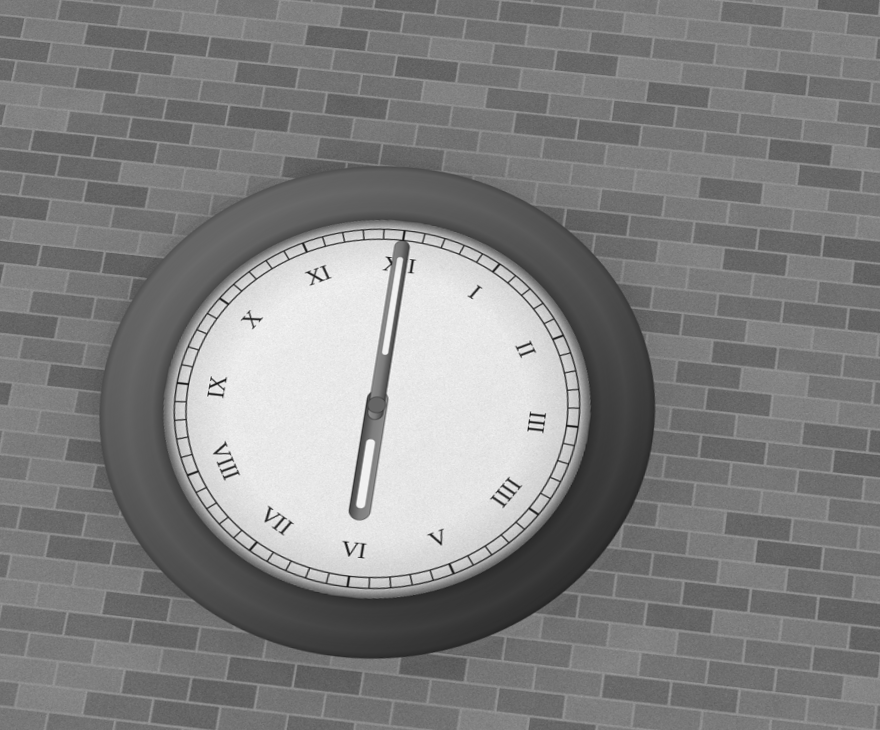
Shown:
6h00
